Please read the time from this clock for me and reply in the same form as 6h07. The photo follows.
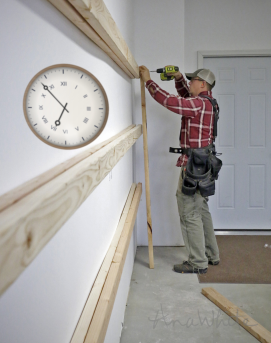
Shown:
6h53
